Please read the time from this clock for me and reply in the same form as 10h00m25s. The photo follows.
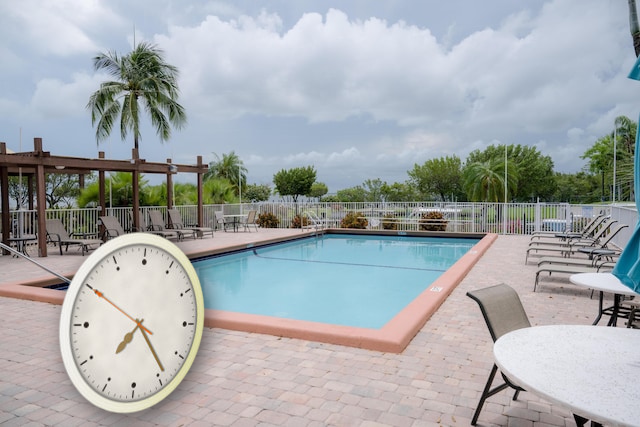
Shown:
7h23m50s
